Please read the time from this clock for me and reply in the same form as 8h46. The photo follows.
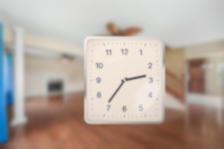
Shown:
2h36
